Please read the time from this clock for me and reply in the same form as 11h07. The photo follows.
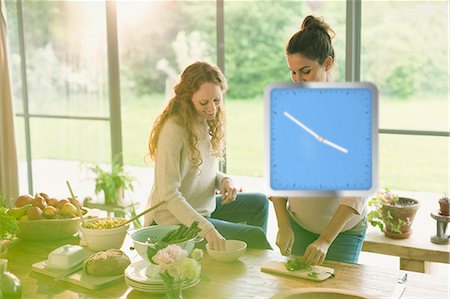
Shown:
3h51
